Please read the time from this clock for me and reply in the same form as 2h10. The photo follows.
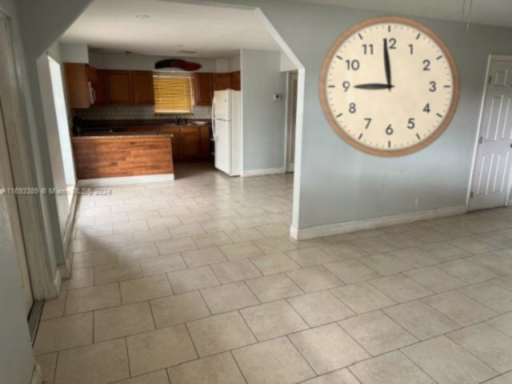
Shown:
8h59
